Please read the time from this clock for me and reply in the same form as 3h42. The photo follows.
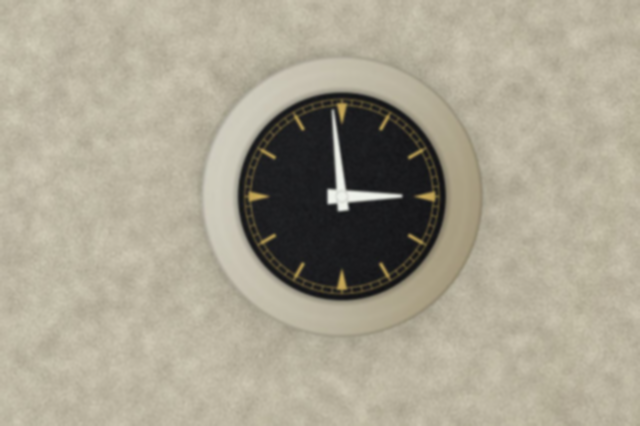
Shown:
2h59
